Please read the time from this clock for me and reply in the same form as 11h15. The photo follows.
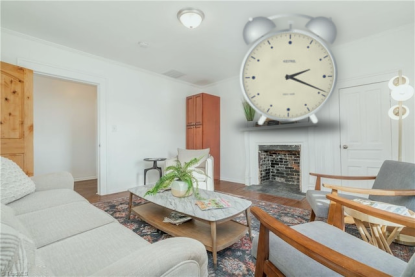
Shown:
2h19
